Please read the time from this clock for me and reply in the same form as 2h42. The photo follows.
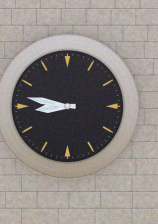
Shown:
8h47
